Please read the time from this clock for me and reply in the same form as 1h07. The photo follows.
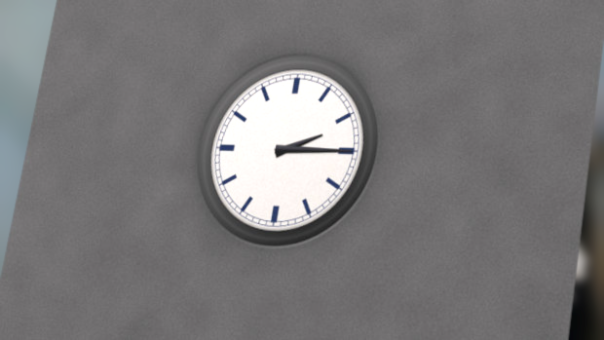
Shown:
2h15
